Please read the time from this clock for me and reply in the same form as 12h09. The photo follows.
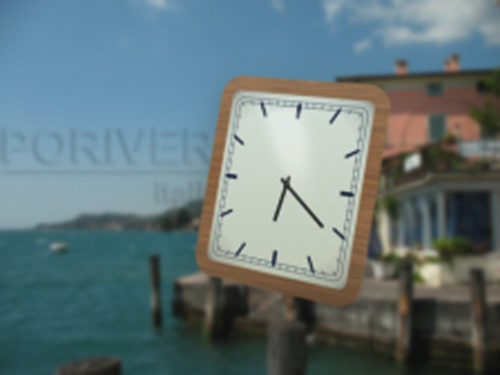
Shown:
6h21
